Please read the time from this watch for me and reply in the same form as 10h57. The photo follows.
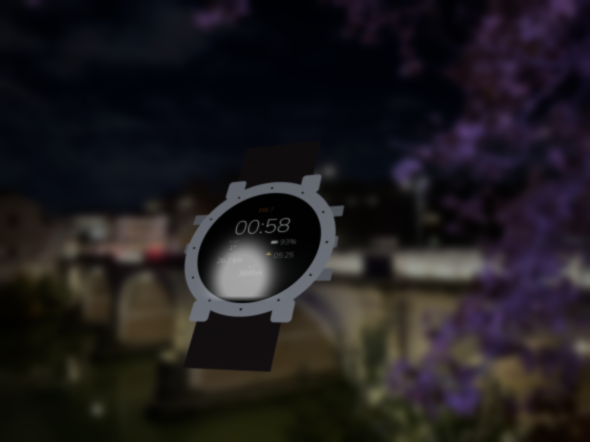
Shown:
0h58
